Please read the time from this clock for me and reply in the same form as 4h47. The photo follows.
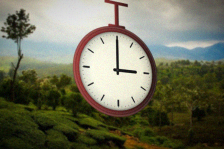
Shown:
3h00
